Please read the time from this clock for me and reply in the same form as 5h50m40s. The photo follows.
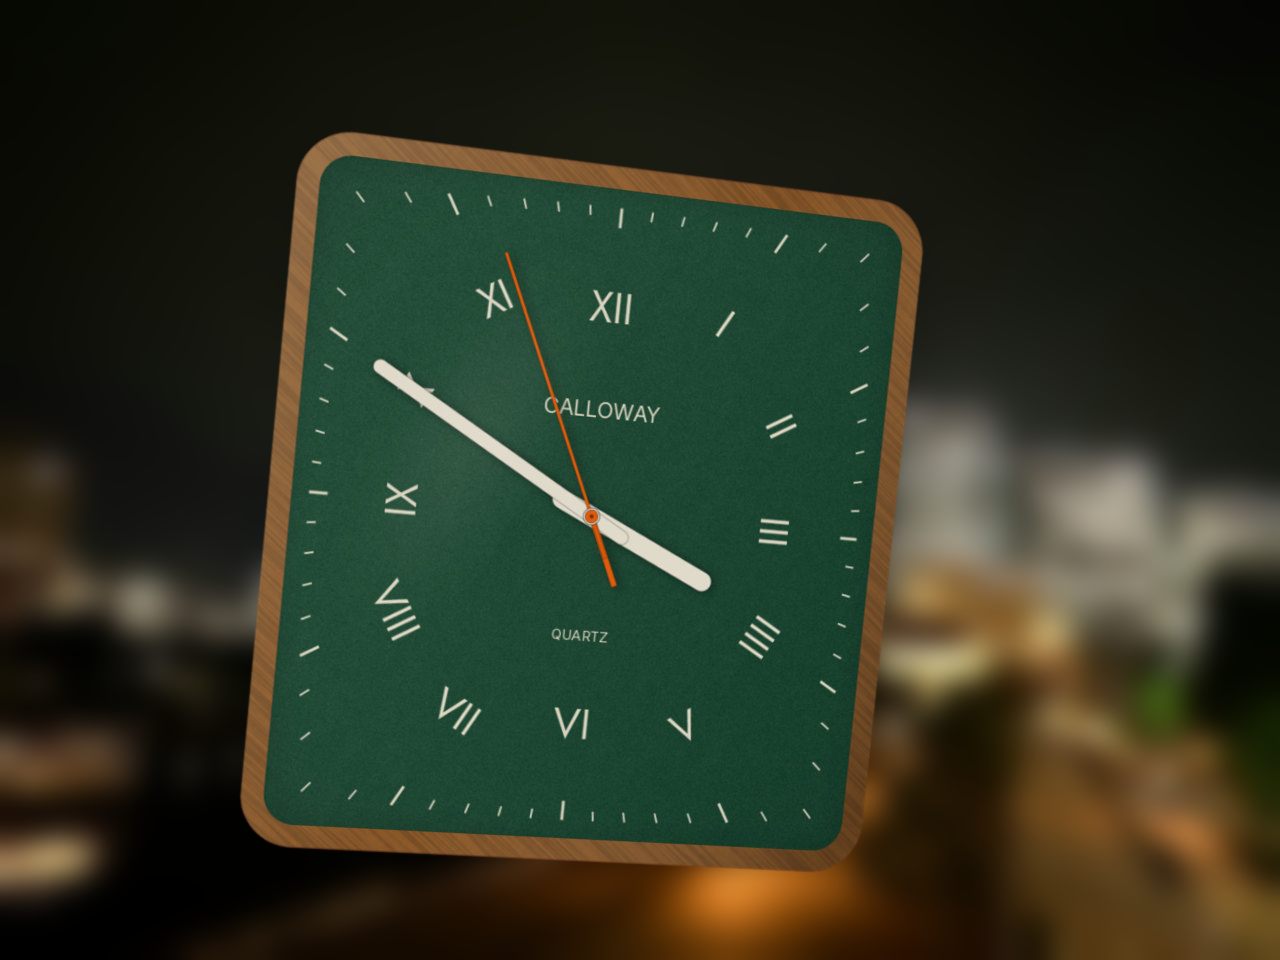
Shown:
3h49m56s
